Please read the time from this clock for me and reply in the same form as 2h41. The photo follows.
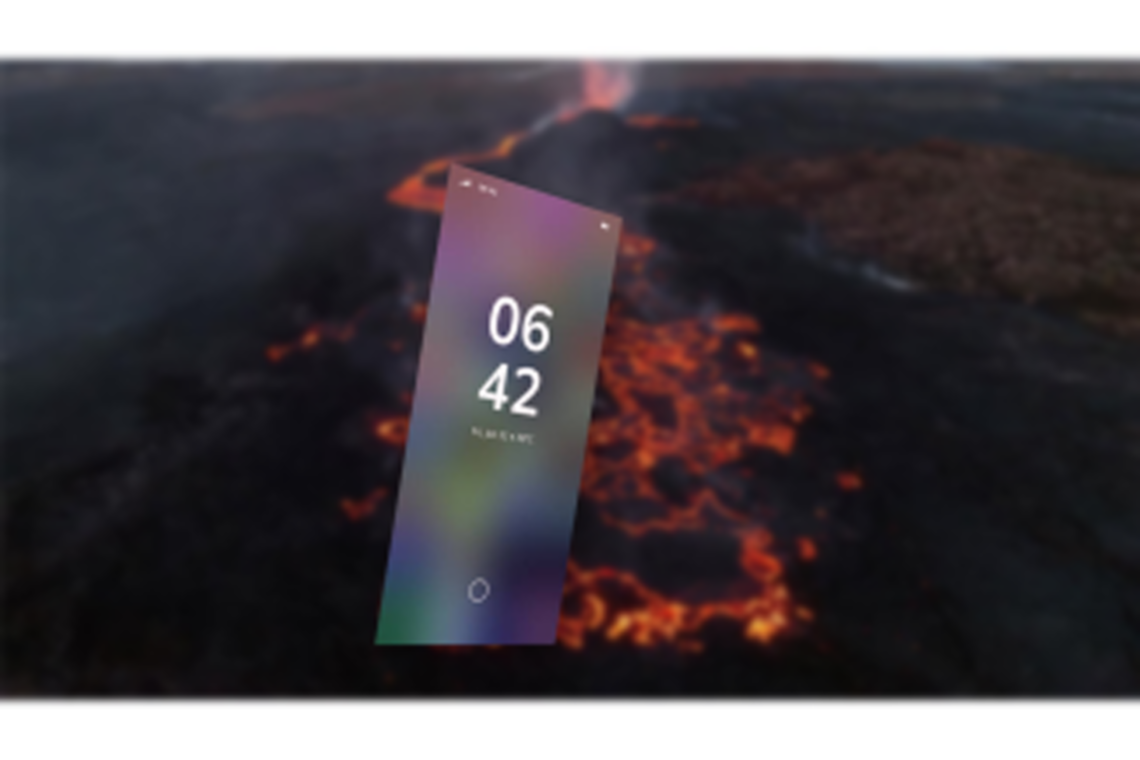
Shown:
6h42
